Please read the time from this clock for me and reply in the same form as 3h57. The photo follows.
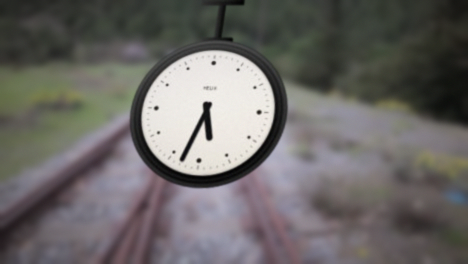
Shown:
5h33
